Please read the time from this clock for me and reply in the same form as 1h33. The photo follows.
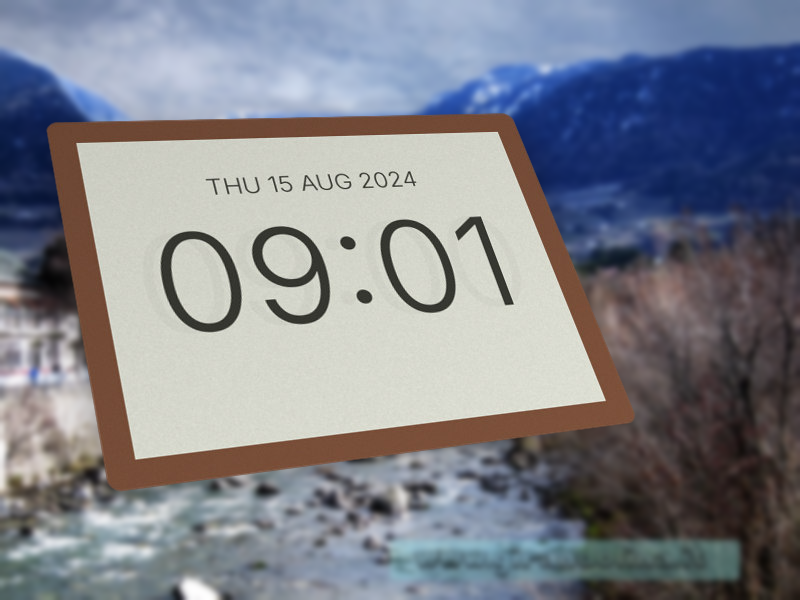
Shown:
9h01
